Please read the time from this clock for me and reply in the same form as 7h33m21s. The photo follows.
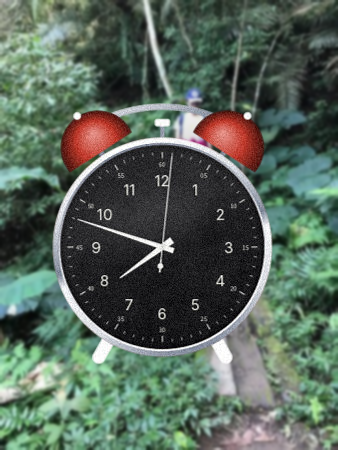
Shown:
7h48m01s
